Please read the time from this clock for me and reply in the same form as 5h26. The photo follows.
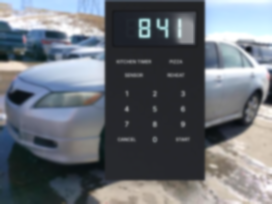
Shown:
8h41
